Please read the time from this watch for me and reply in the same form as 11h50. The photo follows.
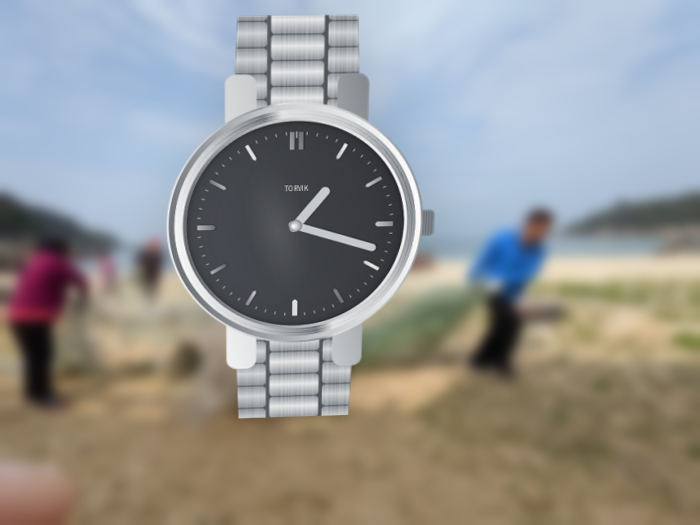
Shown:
1h18
